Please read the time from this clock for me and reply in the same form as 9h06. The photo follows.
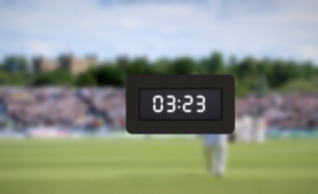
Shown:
3h23
